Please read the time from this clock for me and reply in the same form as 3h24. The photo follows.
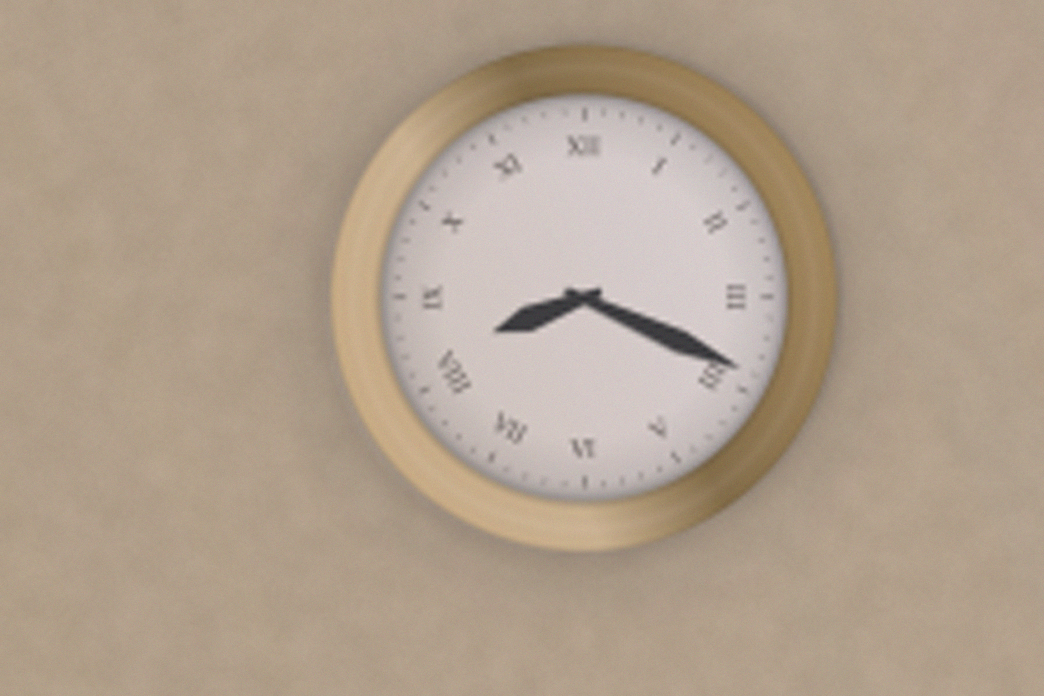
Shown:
8h19
